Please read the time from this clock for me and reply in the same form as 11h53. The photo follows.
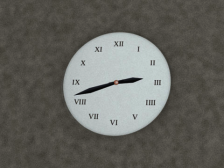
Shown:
2h42
